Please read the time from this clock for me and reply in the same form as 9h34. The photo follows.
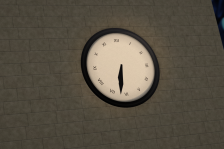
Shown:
6h32
